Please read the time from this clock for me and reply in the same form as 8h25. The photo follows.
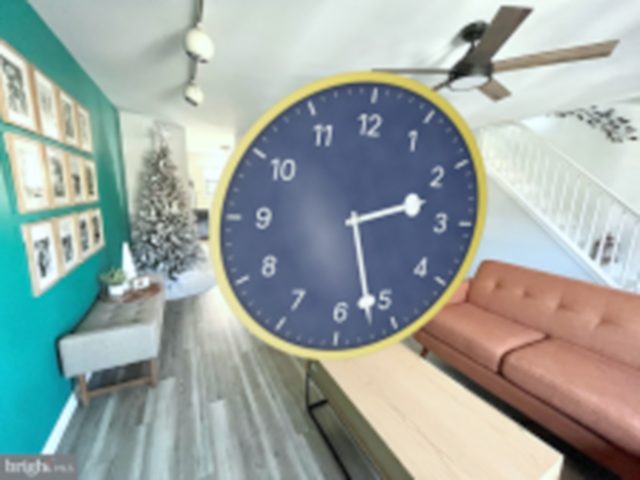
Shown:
2h27
